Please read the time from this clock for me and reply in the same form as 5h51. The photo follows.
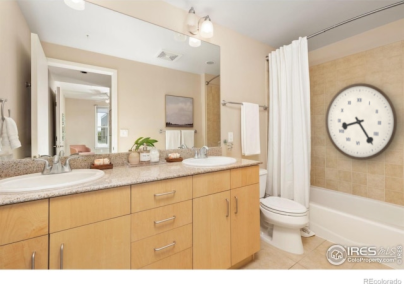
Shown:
8h24
